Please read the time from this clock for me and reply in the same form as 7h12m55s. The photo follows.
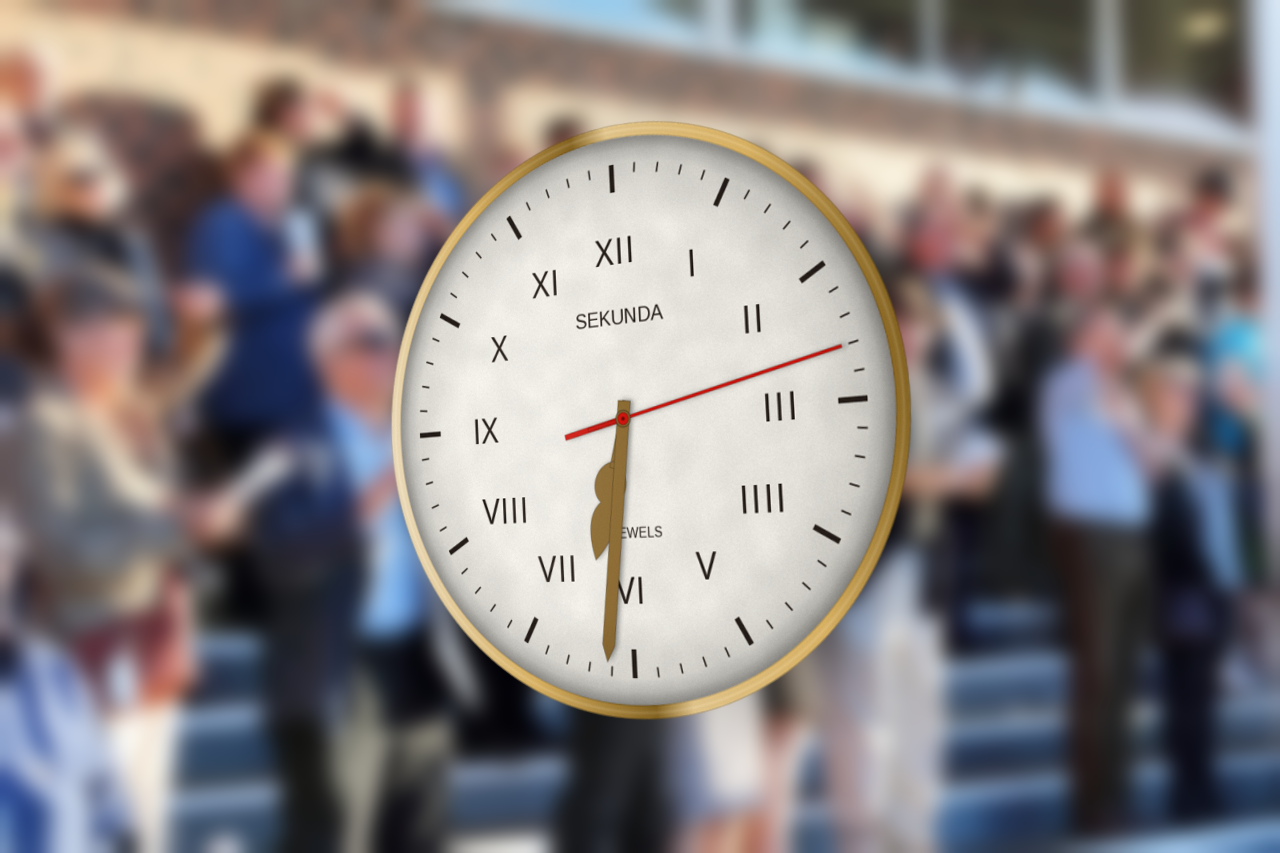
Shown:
6h31m13s
